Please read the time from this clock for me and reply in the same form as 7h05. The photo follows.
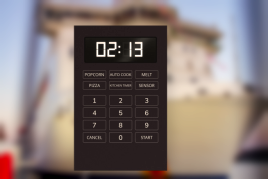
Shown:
2h13
